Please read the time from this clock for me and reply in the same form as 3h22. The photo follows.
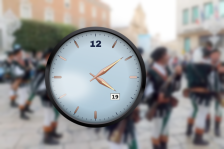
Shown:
4h09
